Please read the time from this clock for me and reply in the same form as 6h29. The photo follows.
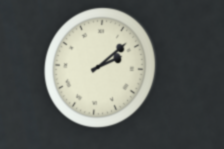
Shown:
2h08
